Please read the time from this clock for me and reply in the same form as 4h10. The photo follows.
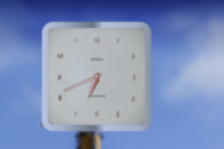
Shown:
6h41
